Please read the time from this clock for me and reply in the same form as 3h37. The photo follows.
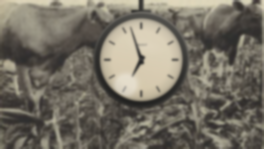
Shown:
6h57
